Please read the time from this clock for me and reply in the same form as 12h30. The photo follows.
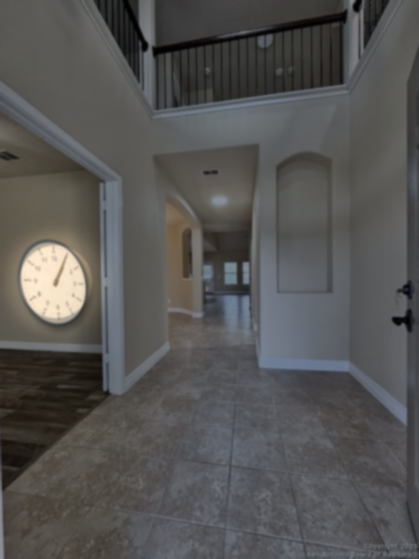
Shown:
1h05
